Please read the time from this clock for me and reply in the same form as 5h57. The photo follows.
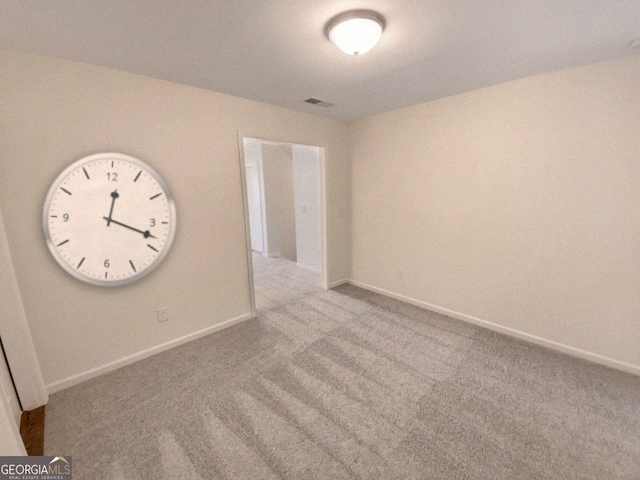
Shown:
12h18
